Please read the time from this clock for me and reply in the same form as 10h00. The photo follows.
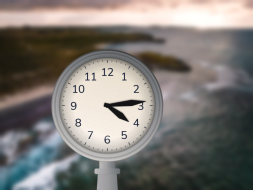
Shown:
4h14
